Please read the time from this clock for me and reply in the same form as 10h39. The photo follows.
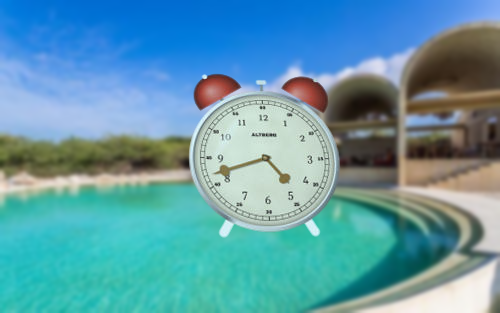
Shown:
4h42
